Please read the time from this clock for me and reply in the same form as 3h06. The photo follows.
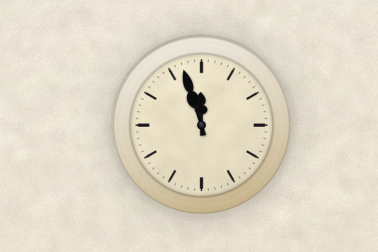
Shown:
11h57
